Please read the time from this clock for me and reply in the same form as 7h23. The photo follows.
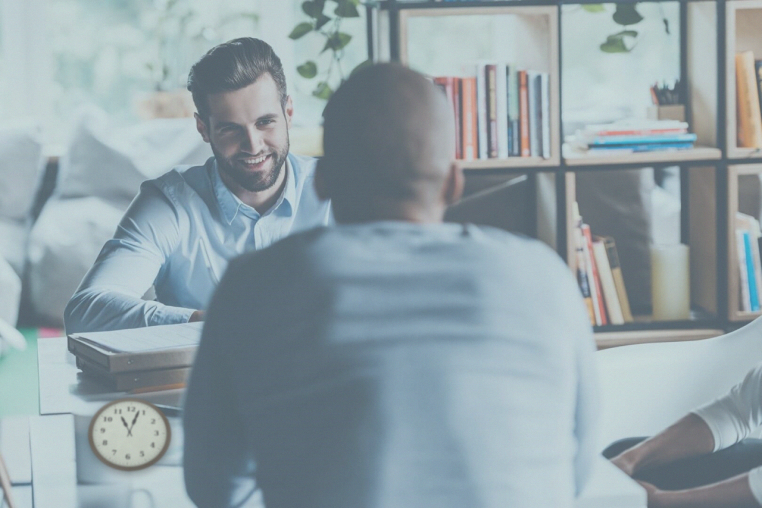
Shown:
11h03
